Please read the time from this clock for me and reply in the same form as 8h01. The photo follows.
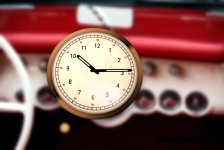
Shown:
10h14
